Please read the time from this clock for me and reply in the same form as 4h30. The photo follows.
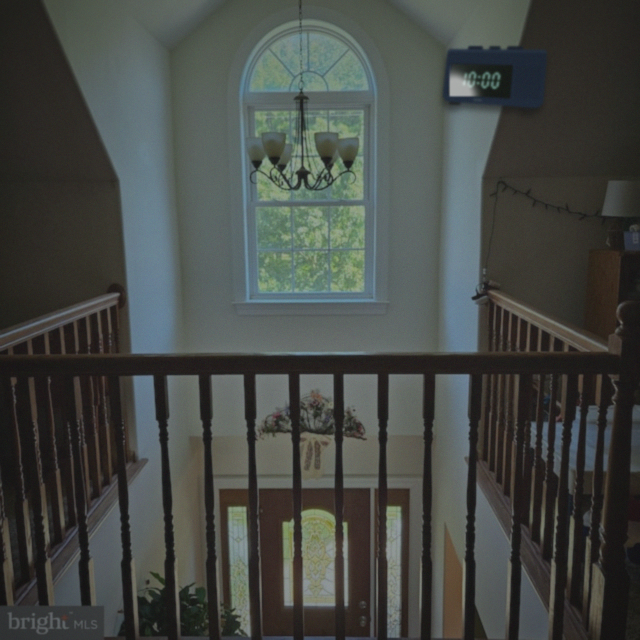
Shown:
10h00
